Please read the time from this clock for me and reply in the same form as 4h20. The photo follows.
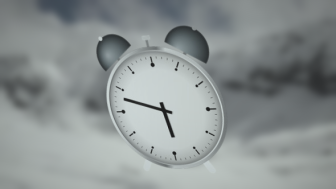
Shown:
5h48
